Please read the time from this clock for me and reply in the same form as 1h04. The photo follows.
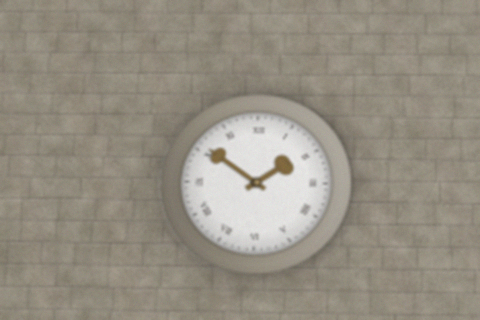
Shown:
1h51
